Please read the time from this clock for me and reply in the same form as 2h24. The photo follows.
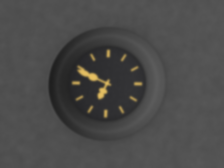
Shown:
6h49
